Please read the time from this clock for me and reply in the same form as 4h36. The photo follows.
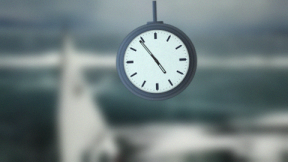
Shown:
4h54
